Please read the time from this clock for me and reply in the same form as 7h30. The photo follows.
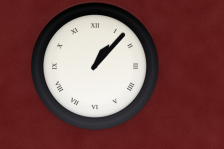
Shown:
1h07
